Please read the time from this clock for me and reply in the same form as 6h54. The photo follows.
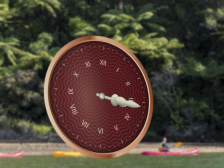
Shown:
3h16
